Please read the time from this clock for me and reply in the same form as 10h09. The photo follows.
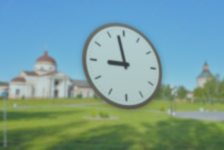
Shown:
8h58
